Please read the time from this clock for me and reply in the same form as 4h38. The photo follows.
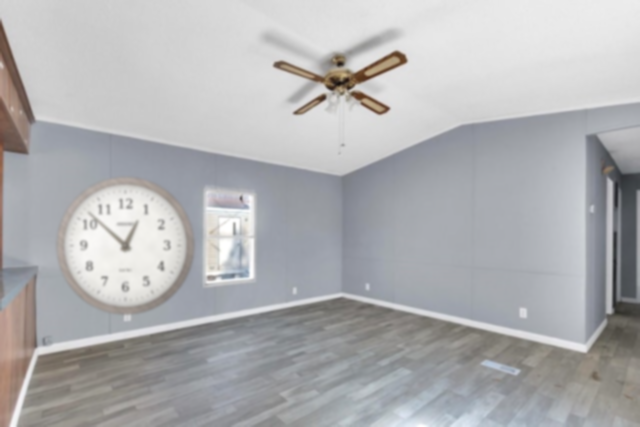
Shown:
12h52
